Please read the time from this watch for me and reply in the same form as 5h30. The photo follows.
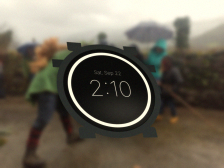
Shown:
2h10
